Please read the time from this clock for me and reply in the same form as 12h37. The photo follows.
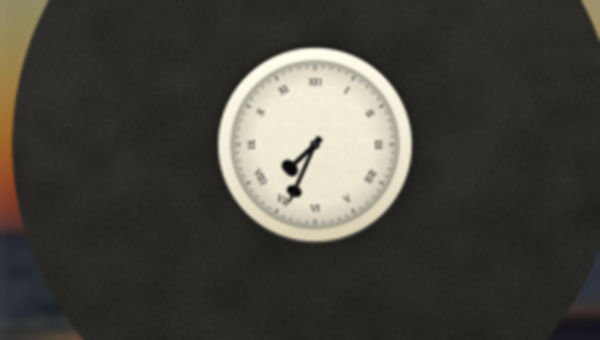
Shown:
7h34
